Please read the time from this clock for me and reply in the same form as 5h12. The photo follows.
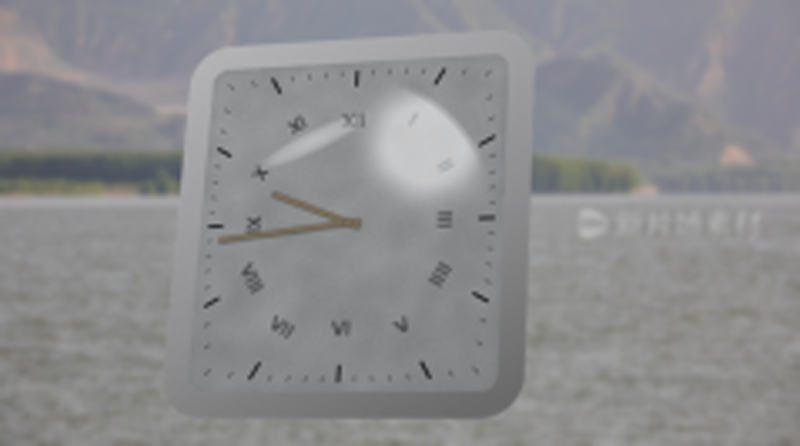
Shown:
9h44
